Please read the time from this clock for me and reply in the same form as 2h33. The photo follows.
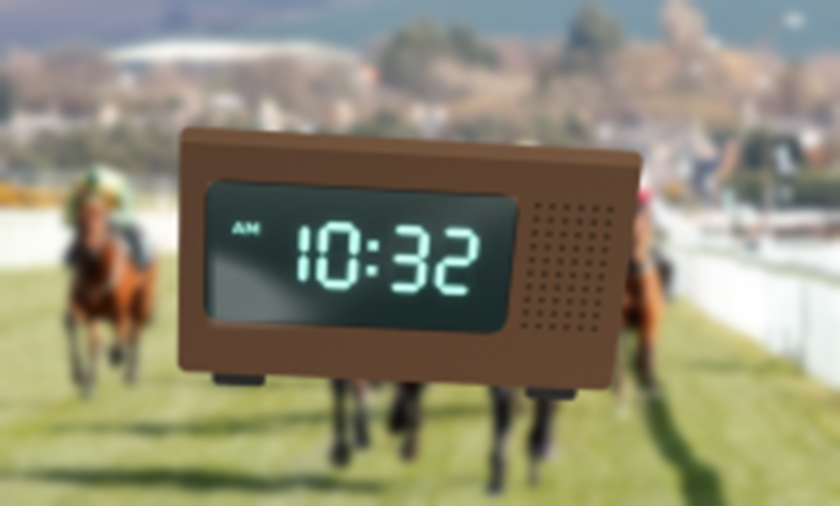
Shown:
10h32
